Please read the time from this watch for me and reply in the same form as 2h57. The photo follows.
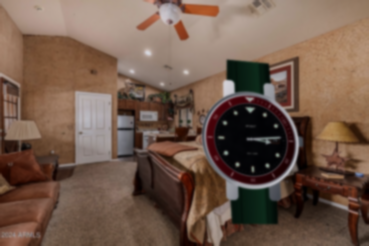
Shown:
3h14
